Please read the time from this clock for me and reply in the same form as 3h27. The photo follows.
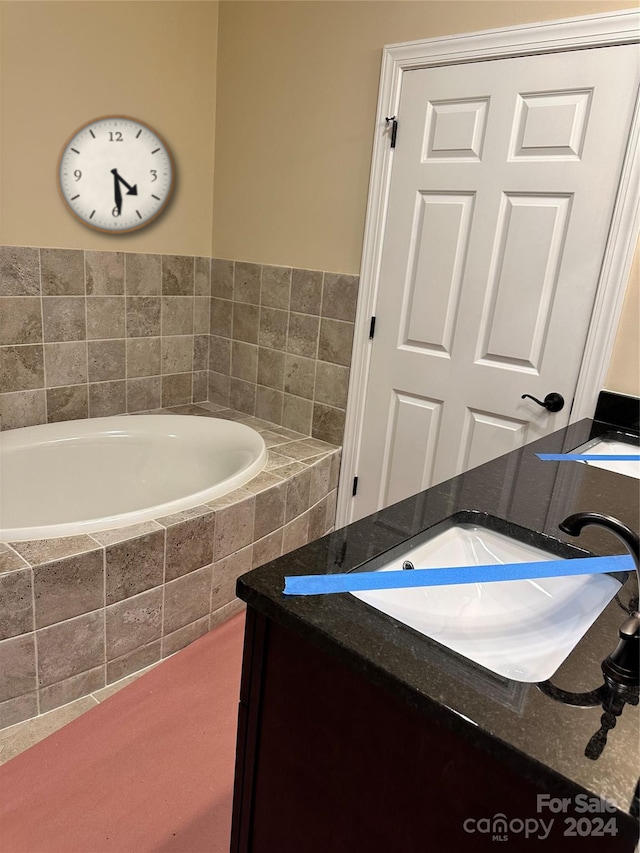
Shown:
4h29
